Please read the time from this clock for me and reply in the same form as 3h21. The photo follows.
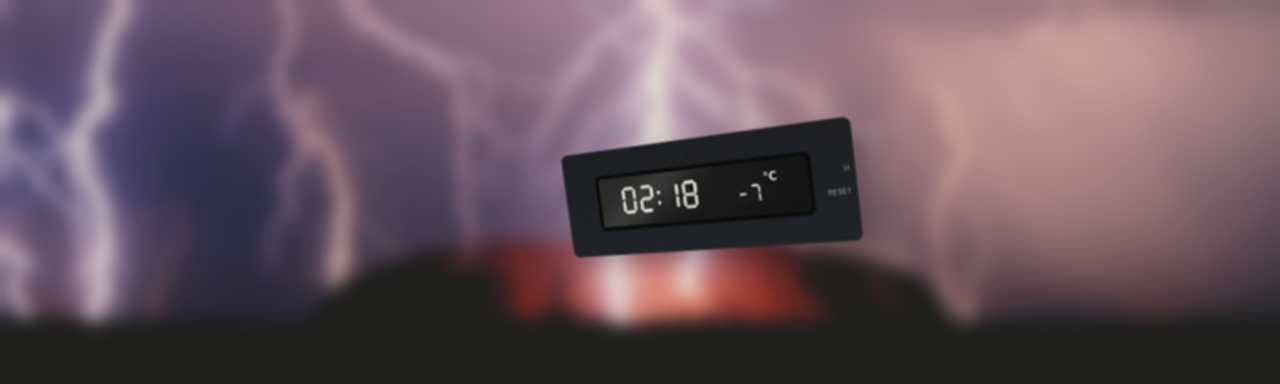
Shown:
2h18
